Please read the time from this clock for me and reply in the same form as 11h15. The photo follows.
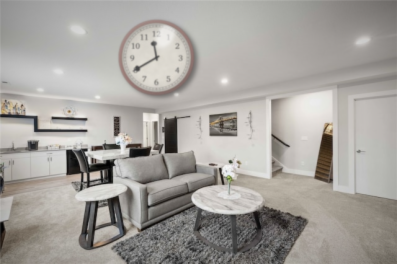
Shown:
11h40
